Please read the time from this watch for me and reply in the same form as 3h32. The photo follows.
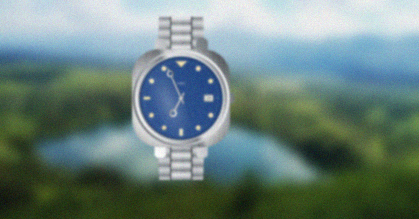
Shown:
6h56
